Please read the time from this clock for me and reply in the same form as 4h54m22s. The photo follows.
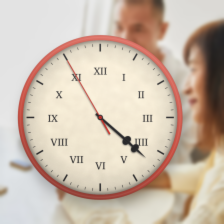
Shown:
4h21m55s
